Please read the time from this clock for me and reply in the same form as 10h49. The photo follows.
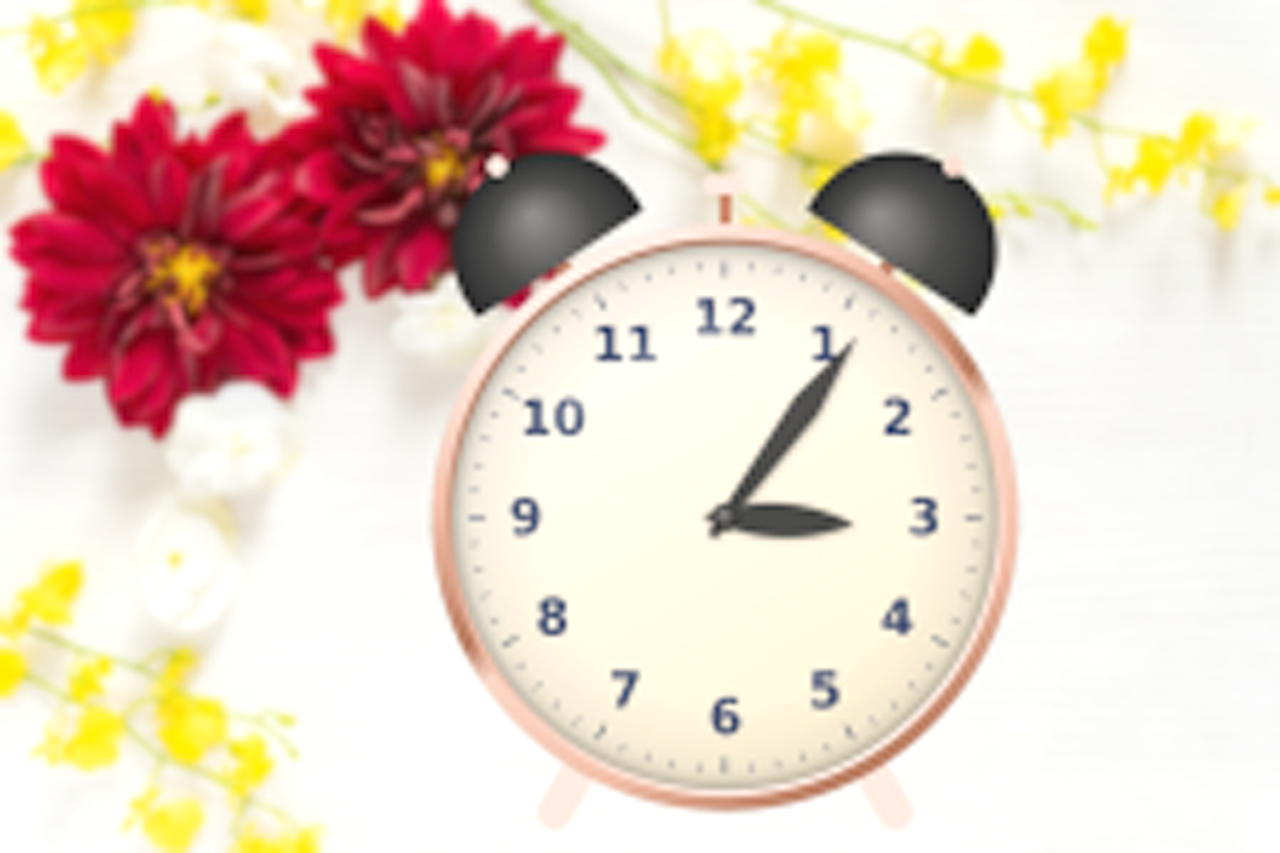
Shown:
3h06
